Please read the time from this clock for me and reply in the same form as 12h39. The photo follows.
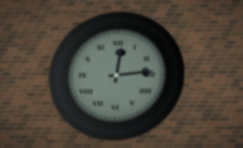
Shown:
12h14
